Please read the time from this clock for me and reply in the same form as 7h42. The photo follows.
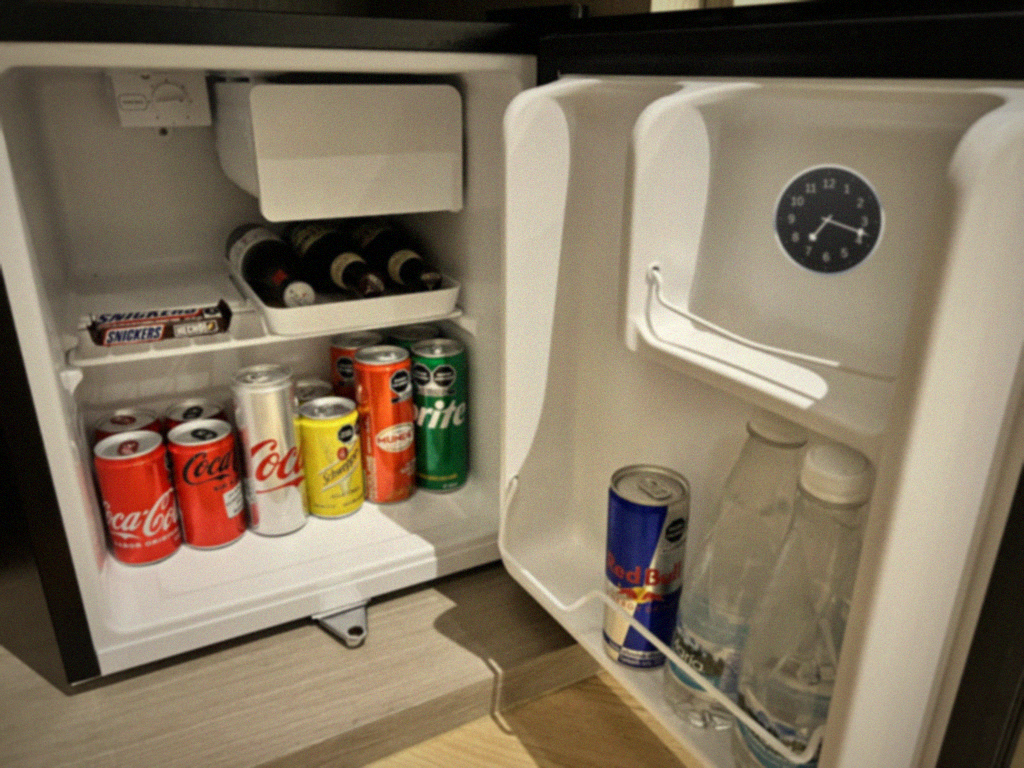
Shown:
7h18
